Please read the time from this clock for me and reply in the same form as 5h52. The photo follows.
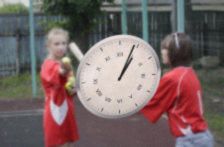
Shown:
1h04
